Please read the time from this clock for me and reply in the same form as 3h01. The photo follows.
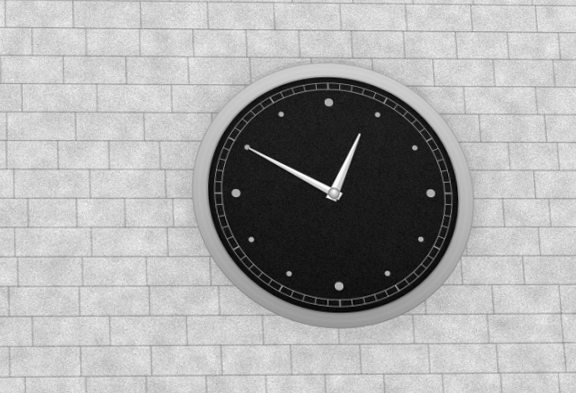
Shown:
12h50
